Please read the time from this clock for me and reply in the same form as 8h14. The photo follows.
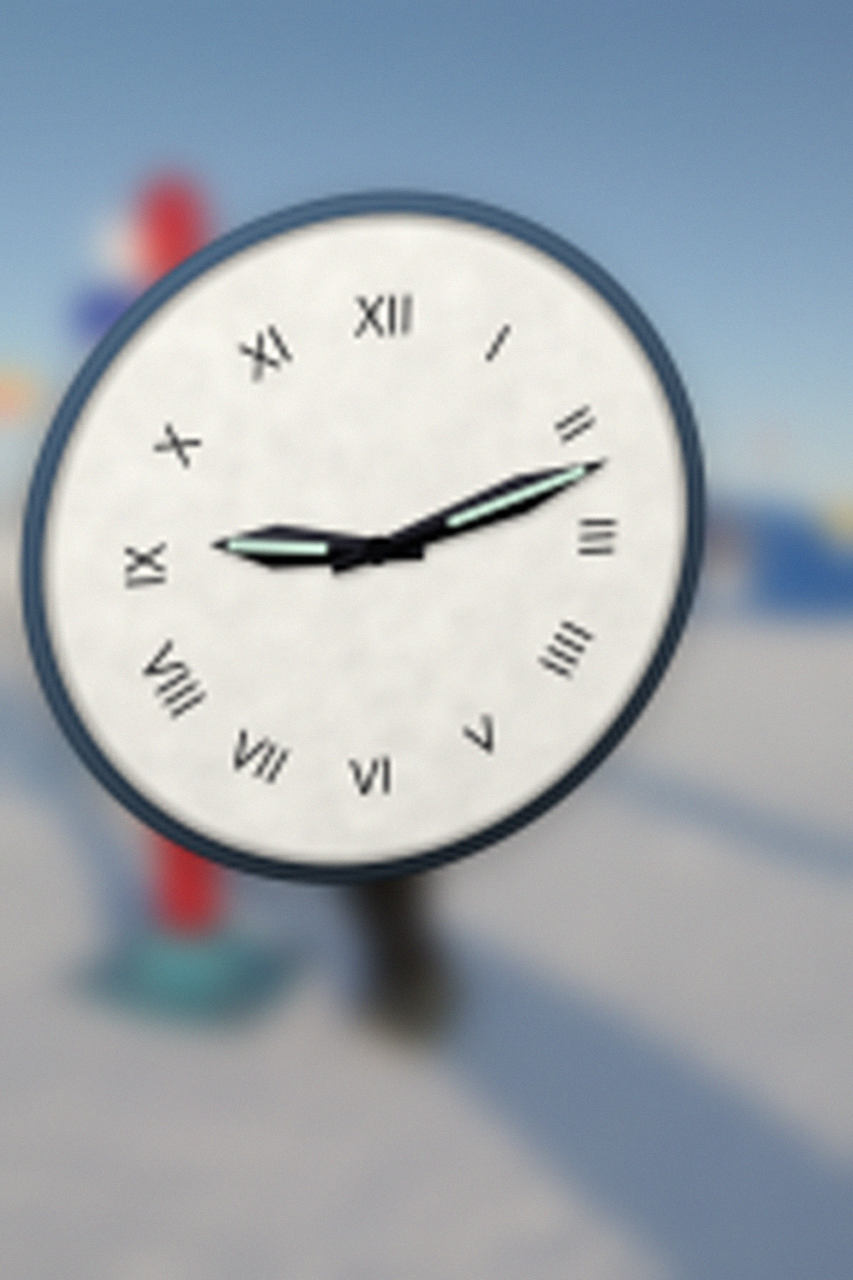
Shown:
9h12
